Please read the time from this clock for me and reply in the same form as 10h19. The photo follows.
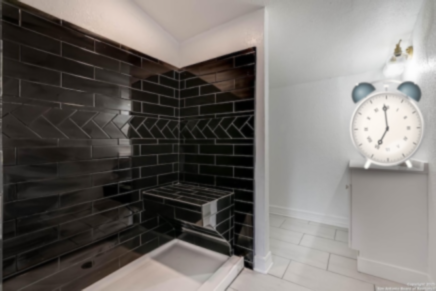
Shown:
6h59
